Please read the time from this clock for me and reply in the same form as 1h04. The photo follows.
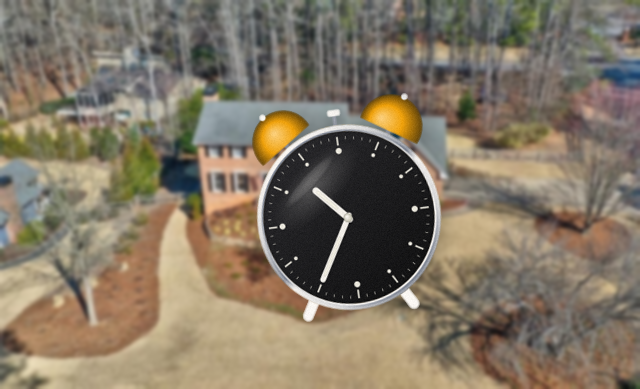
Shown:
10h35
